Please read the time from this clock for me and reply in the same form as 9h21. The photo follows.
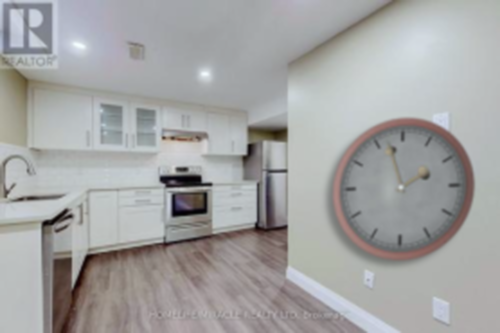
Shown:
1h57
